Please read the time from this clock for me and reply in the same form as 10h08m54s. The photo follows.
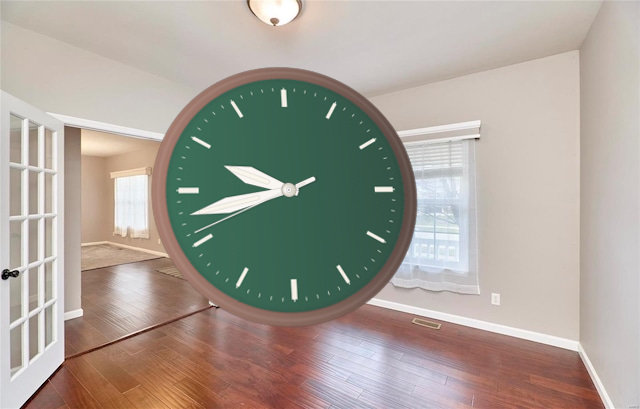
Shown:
9h42m41s
